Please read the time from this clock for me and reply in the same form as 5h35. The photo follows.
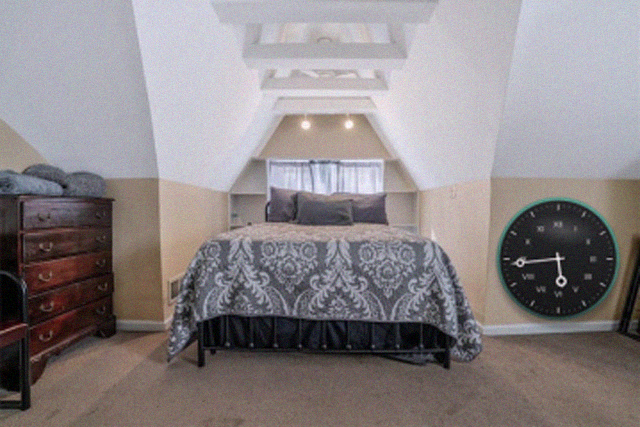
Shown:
5h44
